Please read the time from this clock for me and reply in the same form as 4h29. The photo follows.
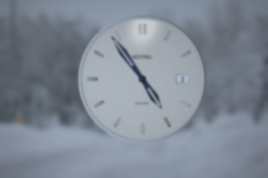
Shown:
4h54
